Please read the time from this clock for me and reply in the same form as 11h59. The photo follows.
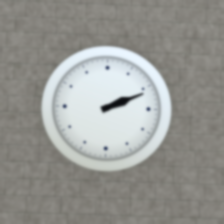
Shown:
2h11
